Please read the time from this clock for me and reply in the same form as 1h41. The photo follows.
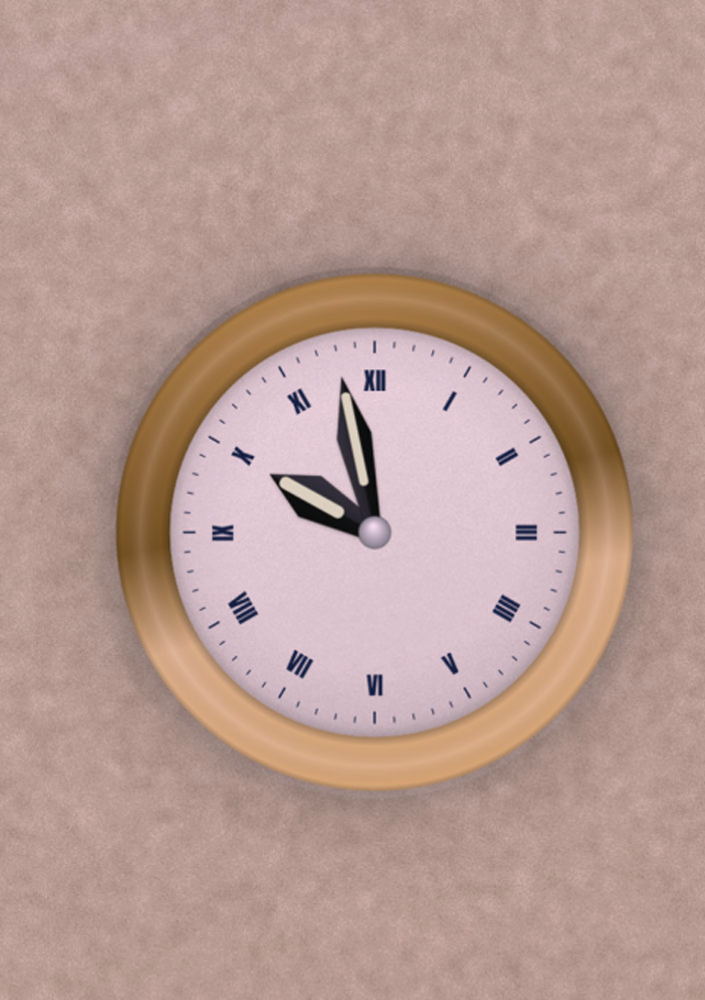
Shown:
9h58
